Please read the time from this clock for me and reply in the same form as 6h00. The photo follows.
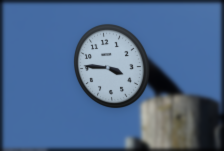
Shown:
3h46
